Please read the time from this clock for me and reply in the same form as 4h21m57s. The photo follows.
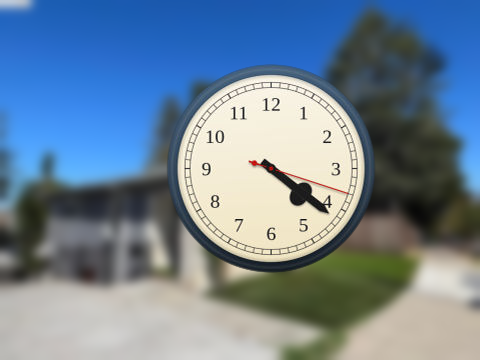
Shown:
4h21m18s
